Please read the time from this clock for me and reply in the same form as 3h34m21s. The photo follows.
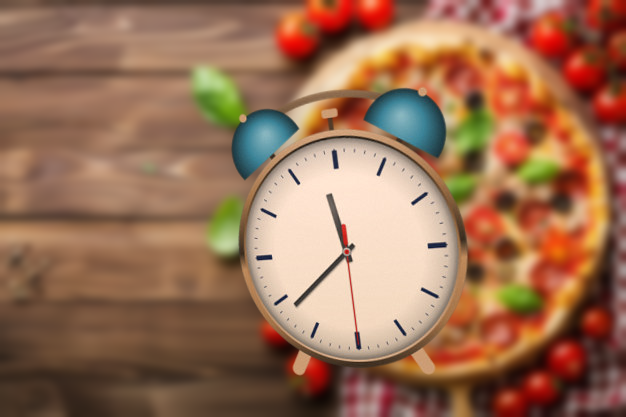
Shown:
11h38m30s
